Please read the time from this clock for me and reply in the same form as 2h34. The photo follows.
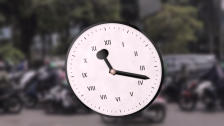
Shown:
11h18
